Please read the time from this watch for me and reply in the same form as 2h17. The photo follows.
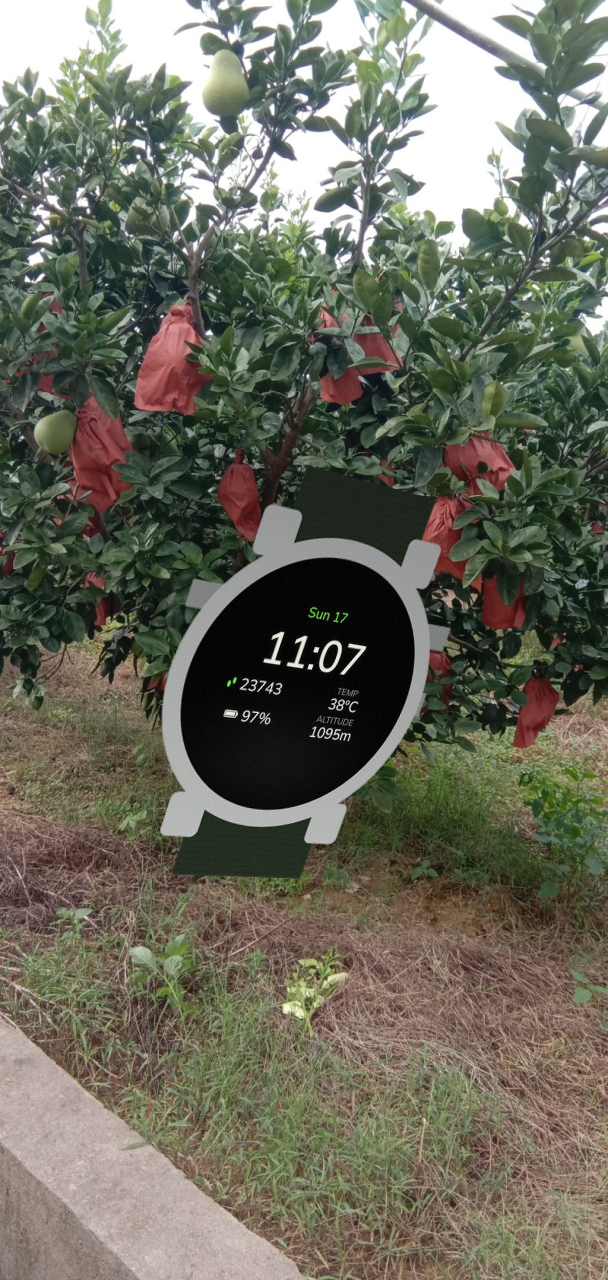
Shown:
11h07
